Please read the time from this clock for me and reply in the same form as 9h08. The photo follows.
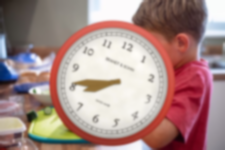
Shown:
7h41
